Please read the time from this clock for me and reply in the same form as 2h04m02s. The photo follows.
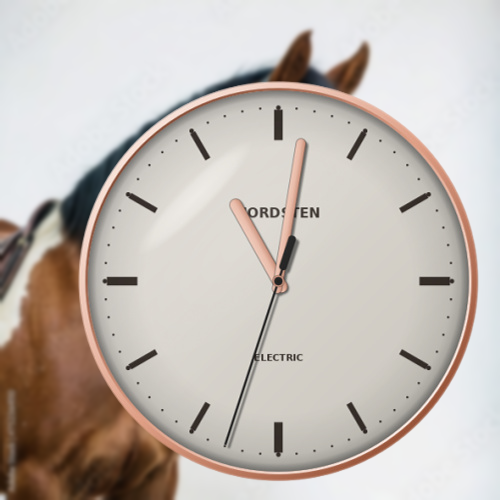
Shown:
11h01m33s
